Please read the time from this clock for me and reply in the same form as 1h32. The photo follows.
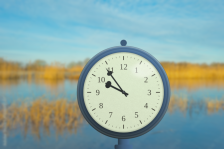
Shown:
9h54
